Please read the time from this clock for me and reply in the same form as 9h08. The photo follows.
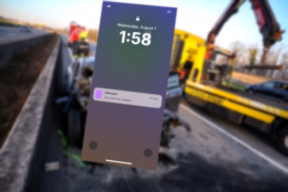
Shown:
1h58
